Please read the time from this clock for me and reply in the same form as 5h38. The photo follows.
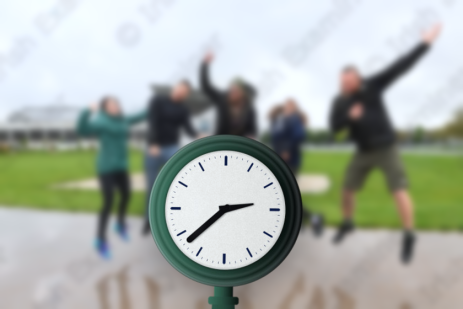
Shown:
2h38
